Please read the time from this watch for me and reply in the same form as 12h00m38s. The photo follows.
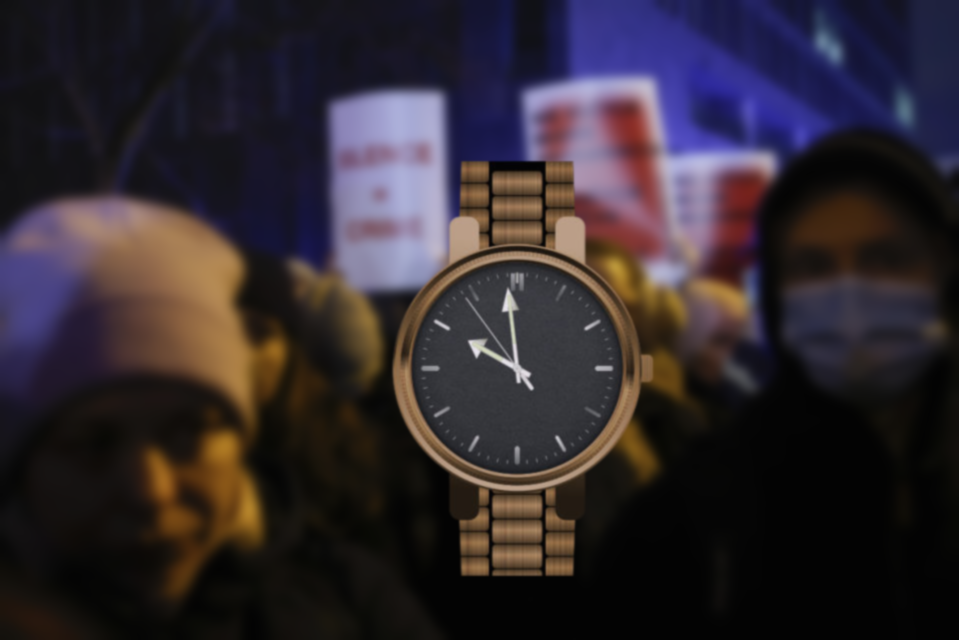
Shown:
9h58m54s
